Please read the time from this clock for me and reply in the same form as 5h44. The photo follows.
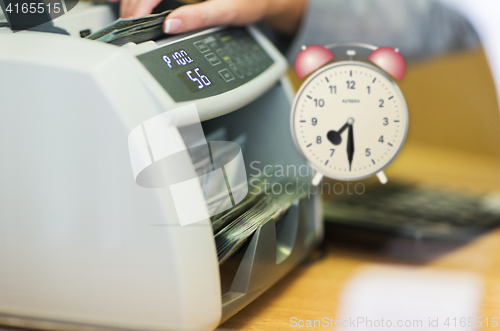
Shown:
7h30
